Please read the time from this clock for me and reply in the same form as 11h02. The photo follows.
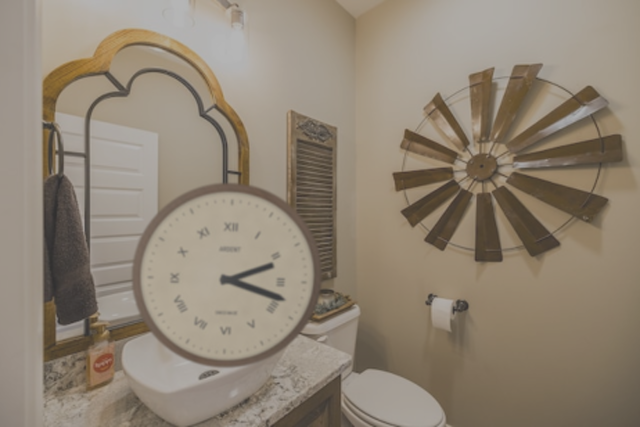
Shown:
2h18
